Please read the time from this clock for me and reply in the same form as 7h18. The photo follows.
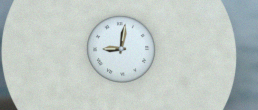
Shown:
9h02
